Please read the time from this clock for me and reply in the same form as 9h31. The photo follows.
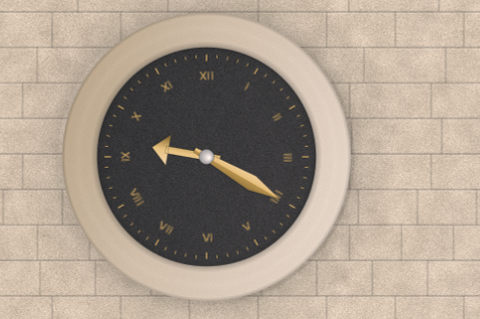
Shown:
9h20
